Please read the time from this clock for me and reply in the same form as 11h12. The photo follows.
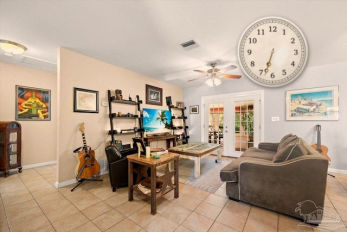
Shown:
6h33
